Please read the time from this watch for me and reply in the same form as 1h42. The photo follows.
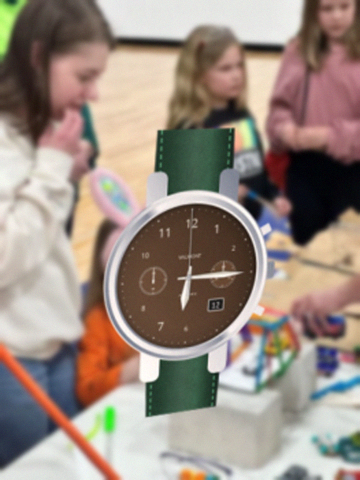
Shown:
6h15
